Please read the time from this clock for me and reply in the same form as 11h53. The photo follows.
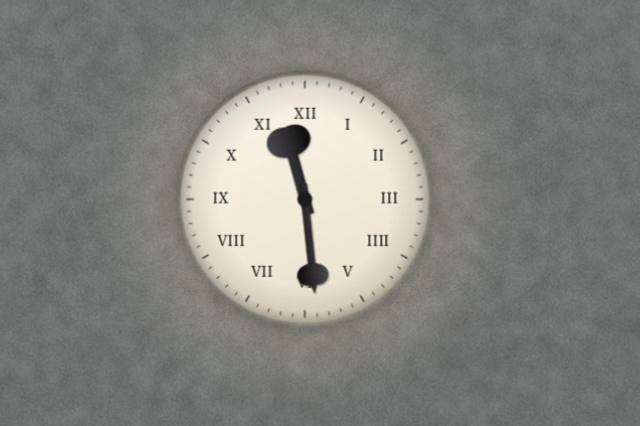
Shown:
11h29
